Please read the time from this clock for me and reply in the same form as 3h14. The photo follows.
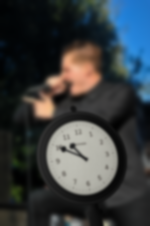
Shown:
10h50
